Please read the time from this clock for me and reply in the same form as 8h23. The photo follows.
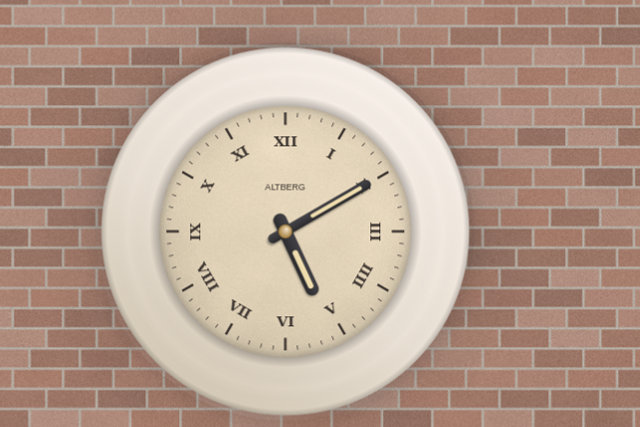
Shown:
5h10
